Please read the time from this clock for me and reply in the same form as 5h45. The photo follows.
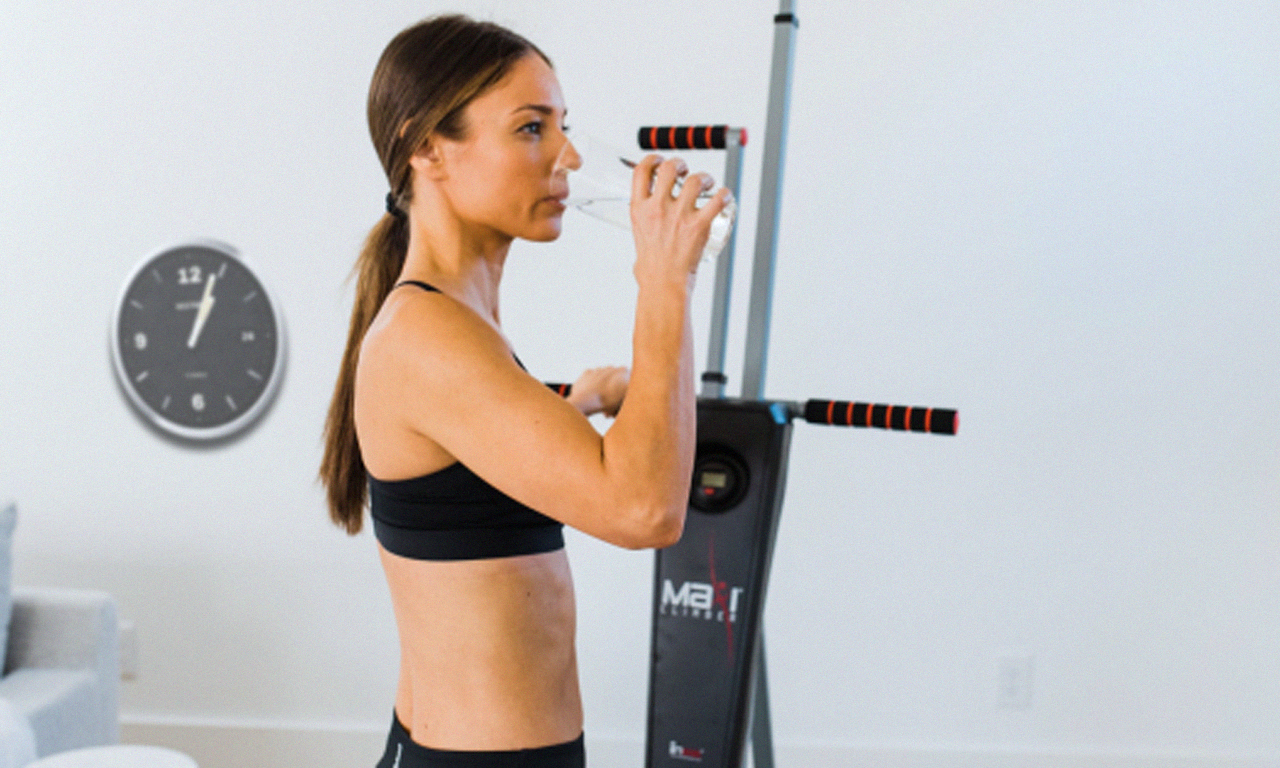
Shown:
1h04
